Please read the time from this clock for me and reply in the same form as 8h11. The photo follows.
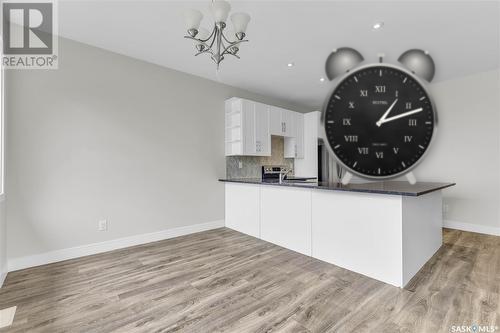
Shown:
1h12
